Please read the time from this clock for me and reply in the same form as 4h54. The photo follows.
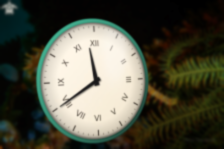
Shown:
11h40
